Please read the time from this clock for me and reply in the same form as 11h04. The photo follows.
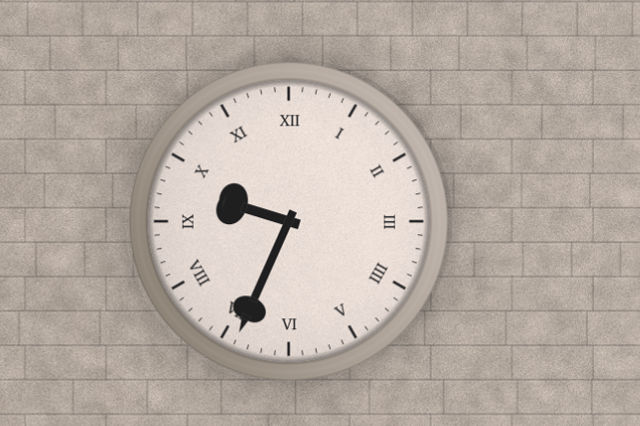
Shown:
9h34
